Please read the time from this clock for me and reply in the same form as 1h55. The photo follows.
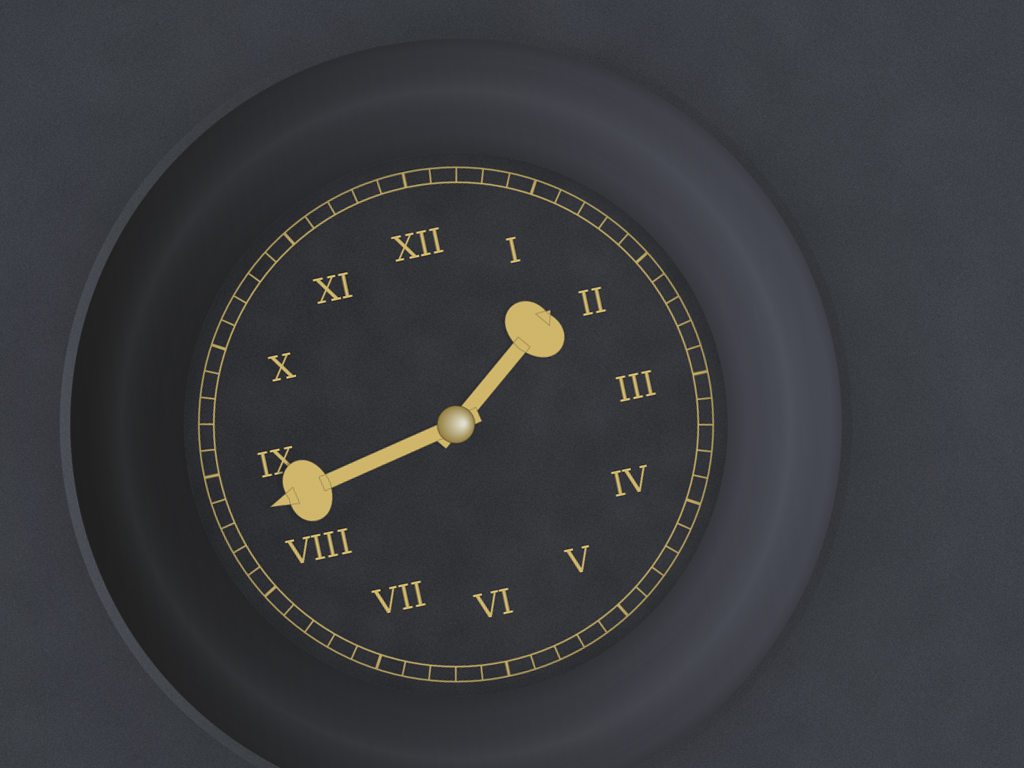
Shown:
1h43
